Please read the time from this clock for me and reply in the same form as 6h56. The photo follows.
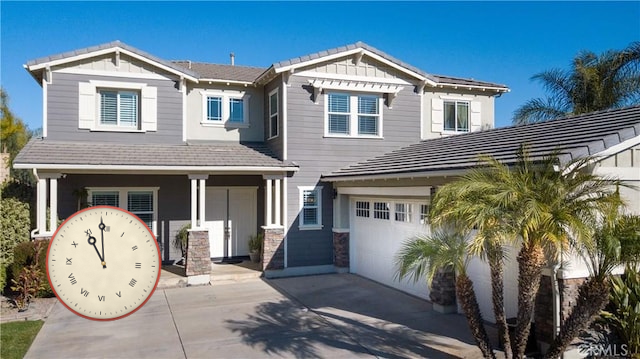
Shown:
10h59
